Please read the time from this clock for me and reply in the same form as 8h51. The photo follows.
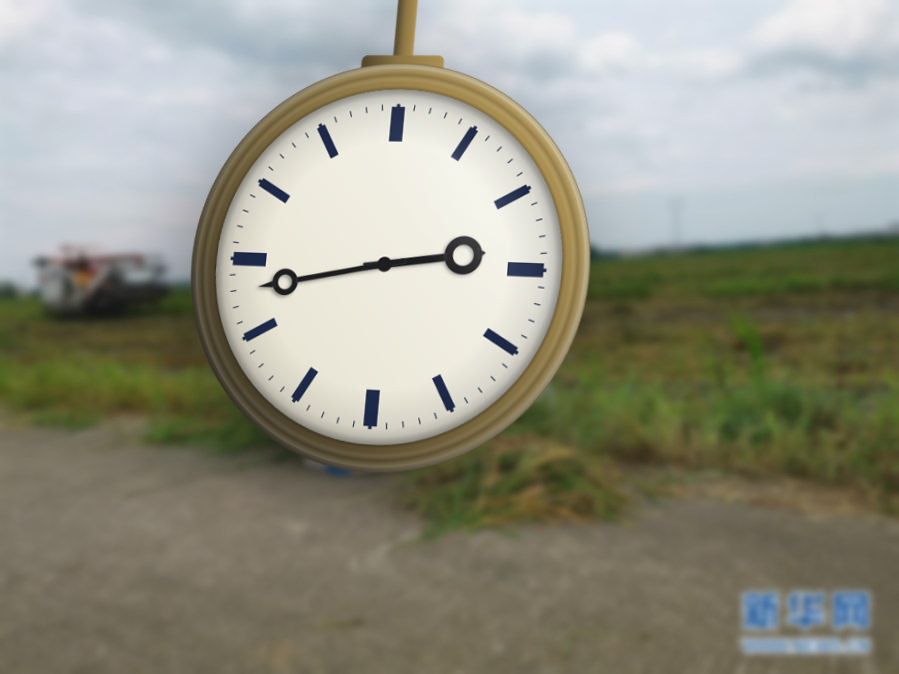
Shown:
2h43
